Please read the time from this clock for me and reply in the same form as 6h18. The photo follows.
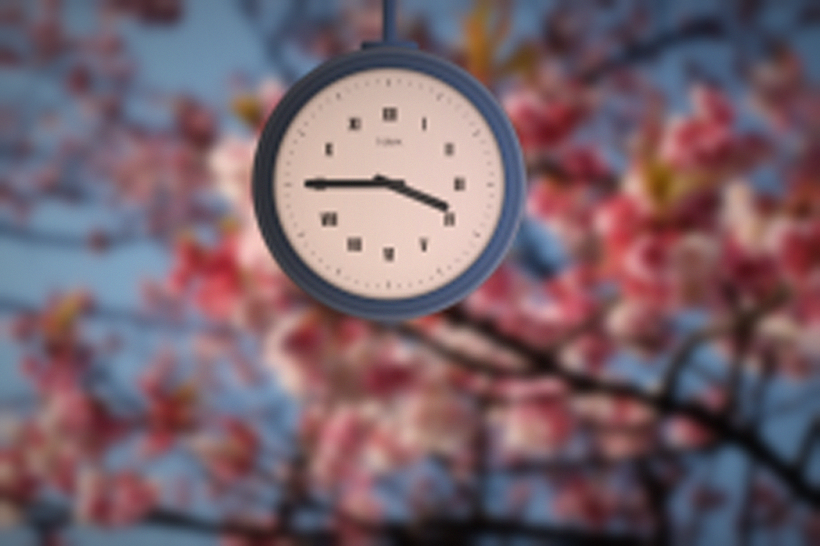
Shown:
3h45
